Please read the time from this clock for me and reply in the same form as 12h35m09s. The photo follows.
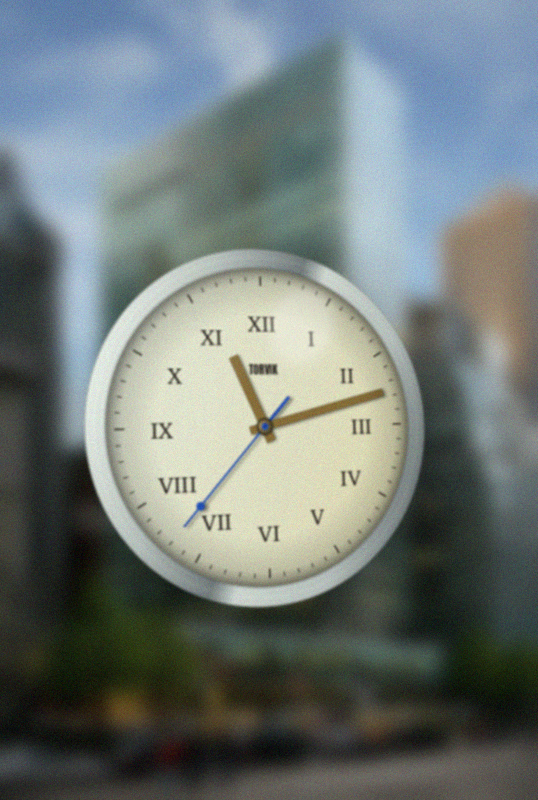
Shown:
11h12m37s
